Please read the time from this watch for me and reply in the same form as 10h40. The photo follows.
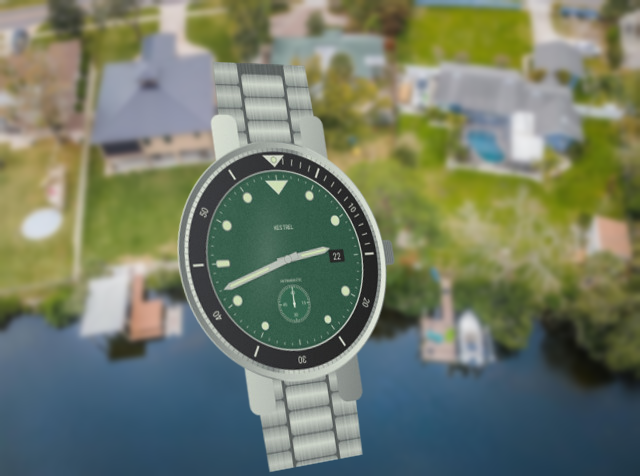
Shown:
2h42
